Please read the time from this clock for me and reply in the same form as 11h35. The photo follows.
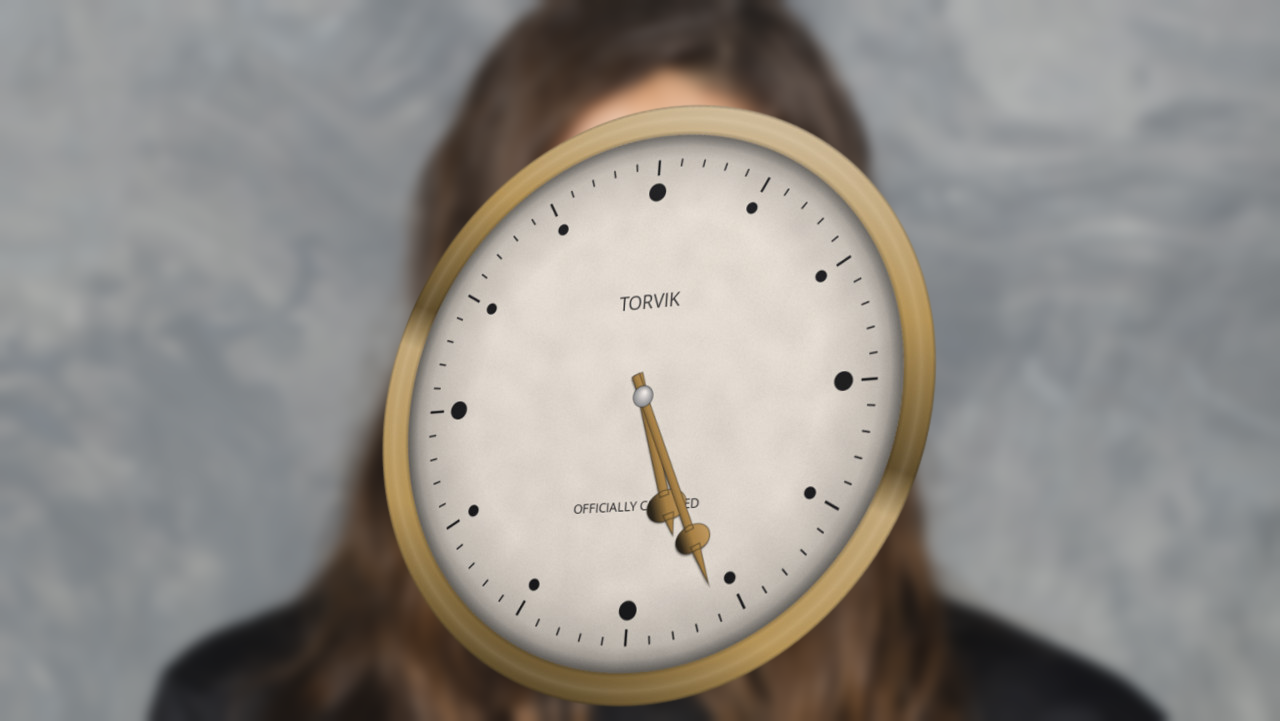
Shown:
5h26
